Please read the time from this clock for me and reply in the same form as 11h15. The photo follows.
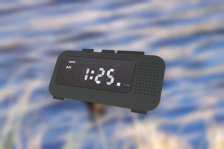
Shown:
1h25
